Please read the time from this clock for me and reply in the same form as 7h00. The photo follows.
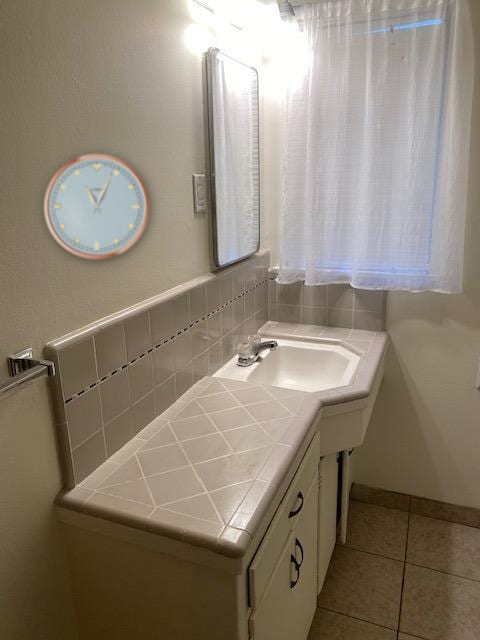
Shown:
11h04
